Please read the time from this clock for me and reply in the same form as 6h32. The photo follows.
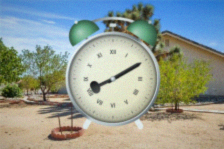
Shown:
8h10
